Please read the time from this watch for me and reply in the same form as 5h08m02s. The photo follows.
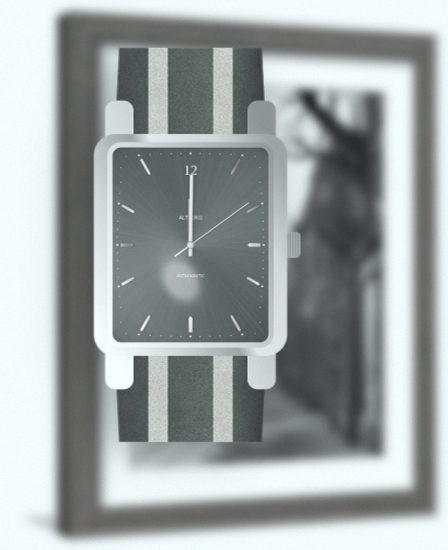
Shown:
12h00m09s
